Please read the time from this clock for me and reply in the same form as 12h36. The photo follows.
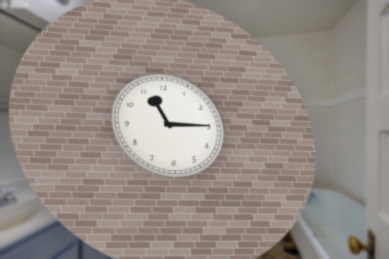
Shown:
11h15
